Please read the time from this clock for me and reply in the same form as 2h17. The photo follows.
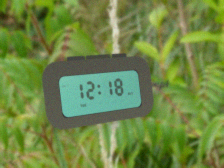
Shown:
12h18
